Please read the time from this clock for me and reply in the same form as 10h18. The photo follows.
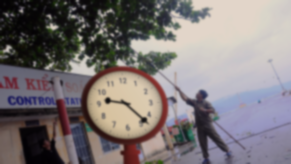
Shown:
9h23
